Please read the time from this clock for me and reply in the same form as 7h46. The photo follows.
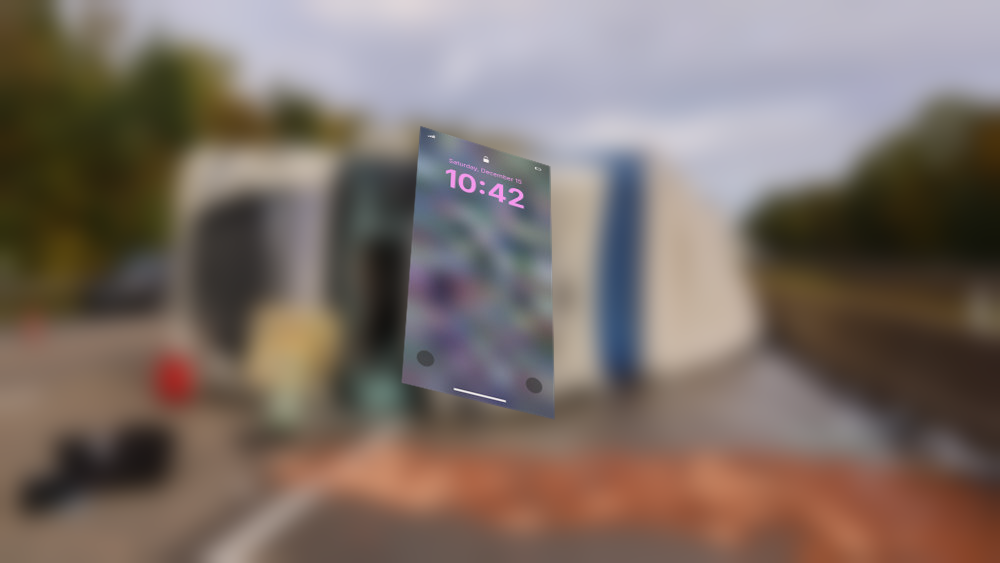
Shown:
10h42
